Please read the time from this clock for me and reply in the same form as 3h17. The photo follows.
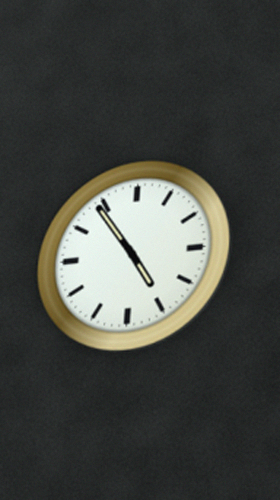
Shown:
4h54
